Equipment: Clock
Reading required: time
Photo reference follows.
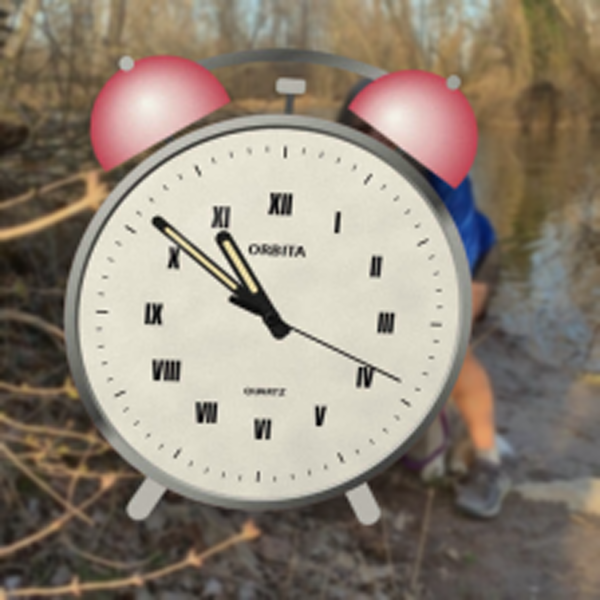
10:51:19
